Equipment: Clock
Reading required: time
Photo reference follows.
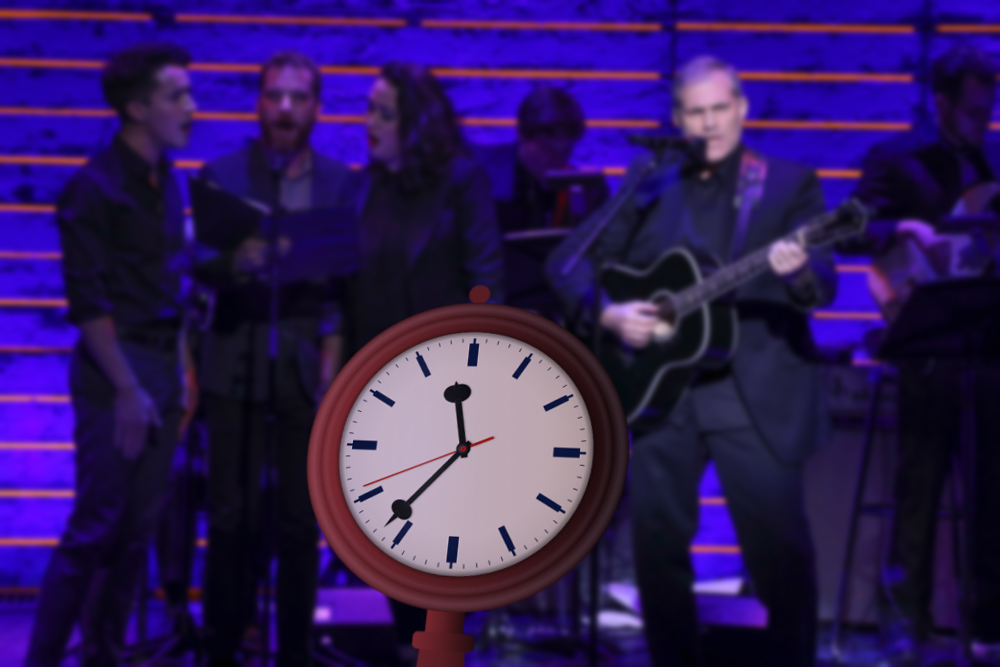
11:36:41
